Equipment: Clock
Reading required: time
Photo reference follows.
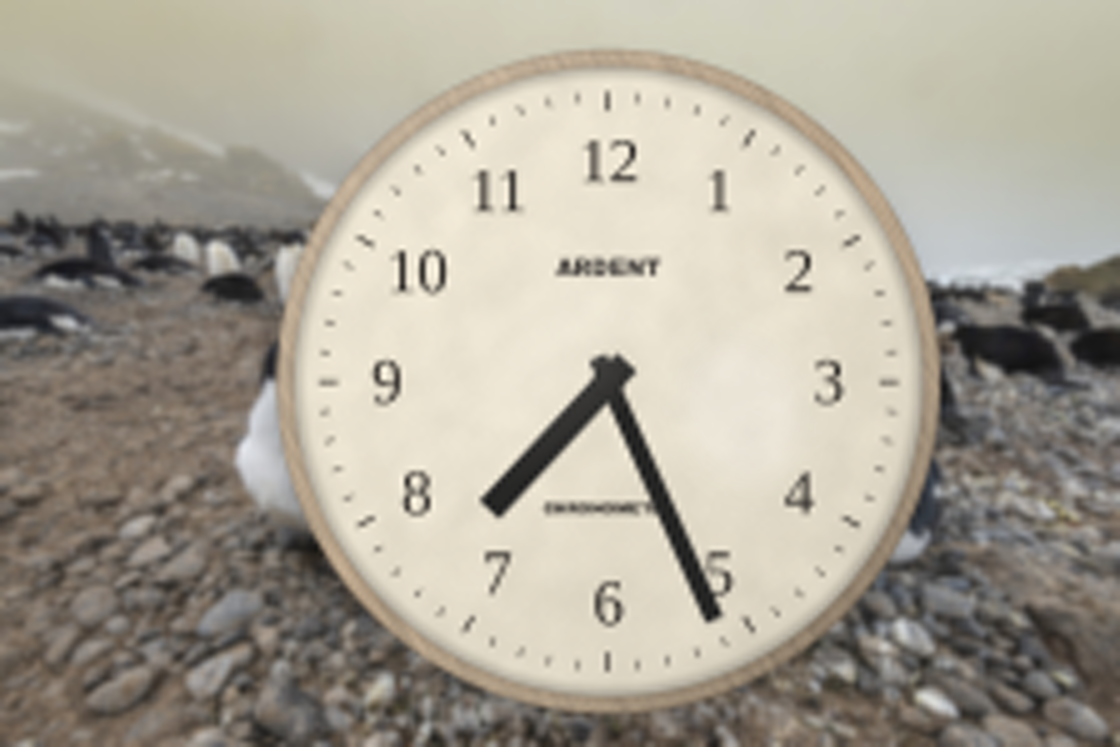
7:26
